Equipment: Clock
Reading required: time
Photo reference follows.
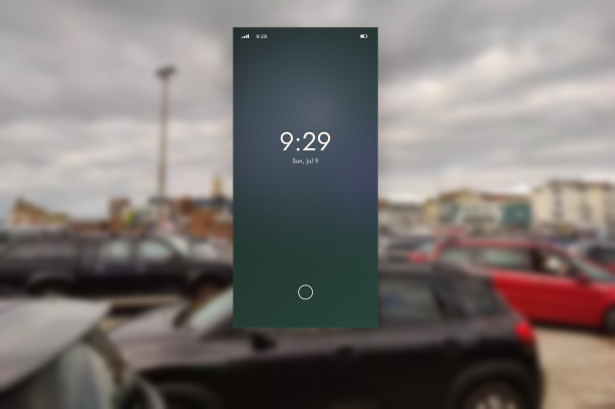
9:29
